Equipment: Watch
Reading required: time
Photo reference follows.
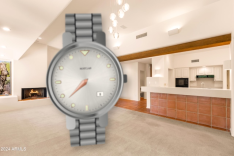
7:38
